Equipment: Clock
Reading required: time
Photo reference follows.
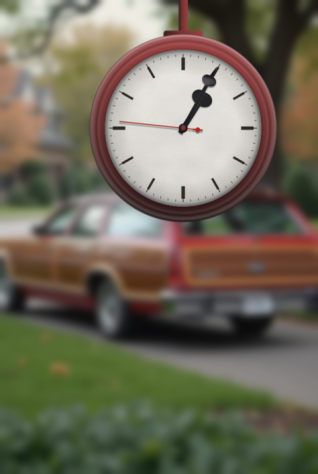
1:04:46
